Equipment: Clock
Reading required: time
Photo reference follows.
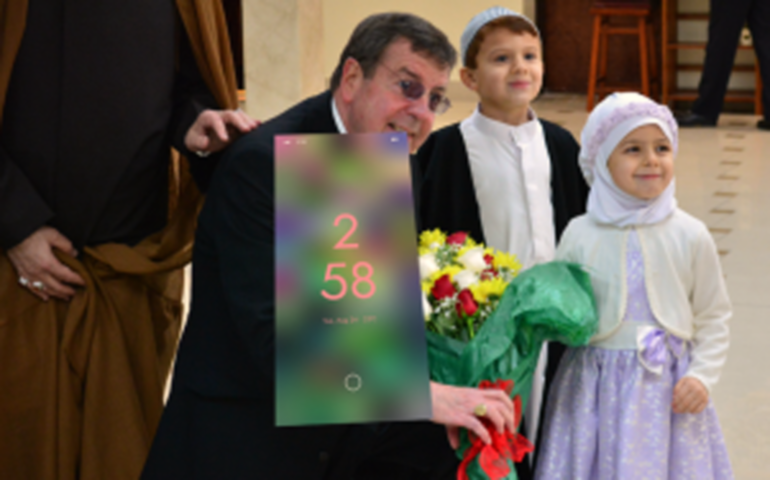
2:58
